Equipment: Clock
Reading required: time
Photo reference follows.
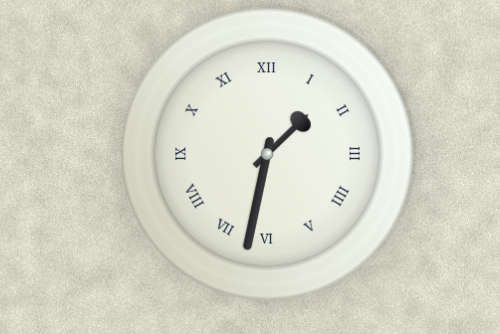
1:32
